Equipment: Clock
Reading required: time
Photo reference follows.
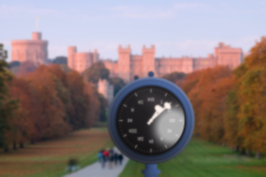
1:08
